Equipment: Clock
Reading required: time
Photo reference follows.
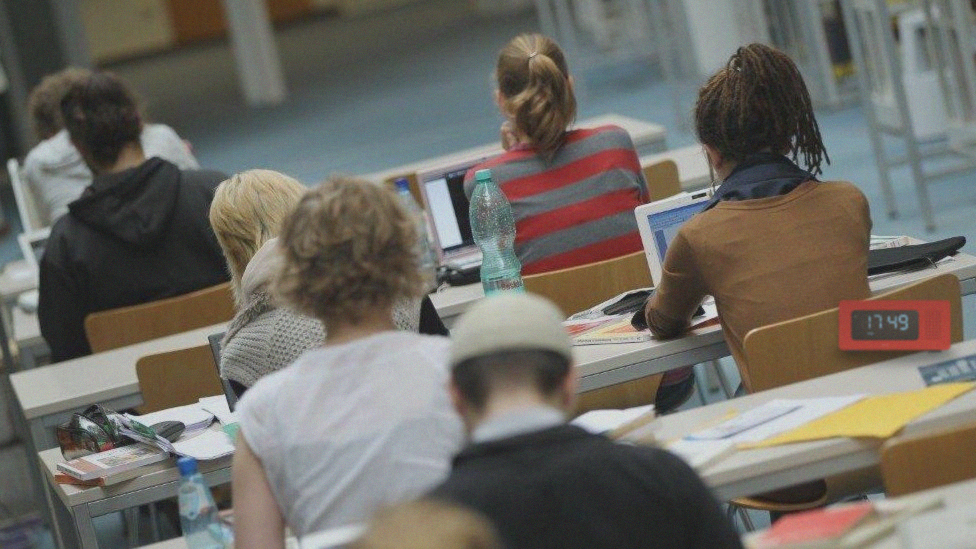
17:49
